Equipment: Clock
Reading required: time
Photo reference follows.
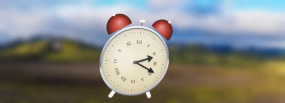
2:19
